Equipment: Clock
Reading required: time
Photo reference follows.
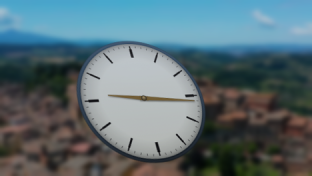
9:16
